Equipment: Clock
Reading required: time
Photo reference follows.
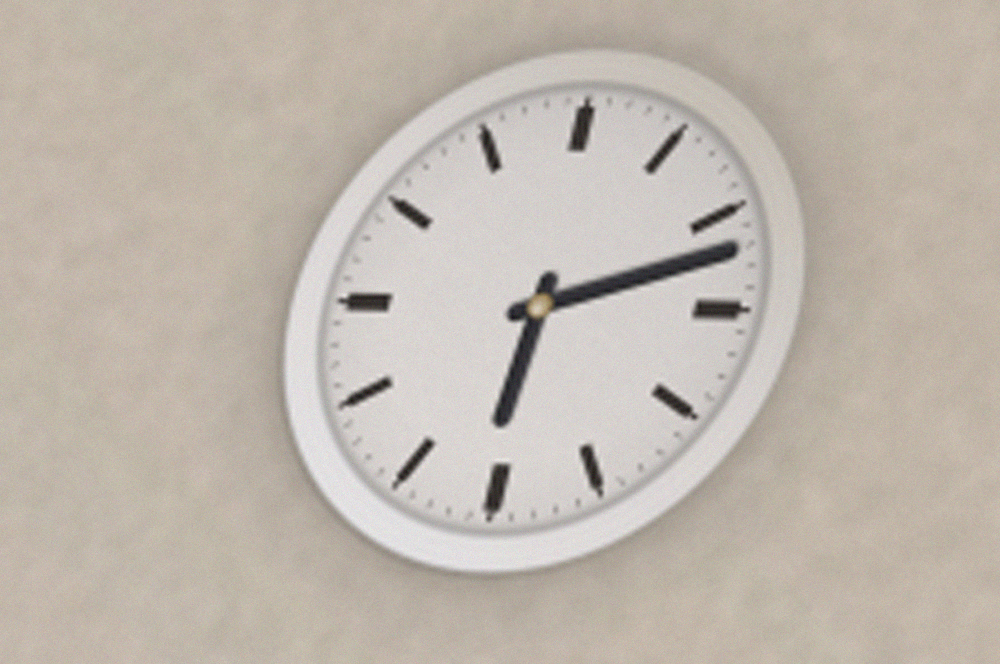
6:12
